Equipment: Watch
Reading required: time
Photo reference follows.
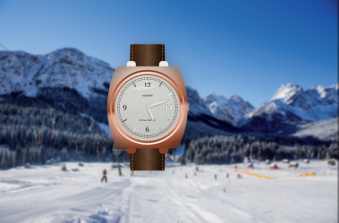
5:12
